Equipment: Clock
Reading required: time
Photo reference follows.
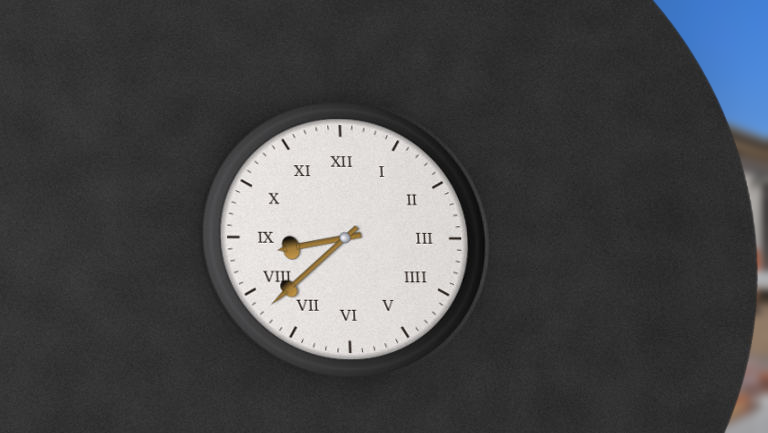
8:38
